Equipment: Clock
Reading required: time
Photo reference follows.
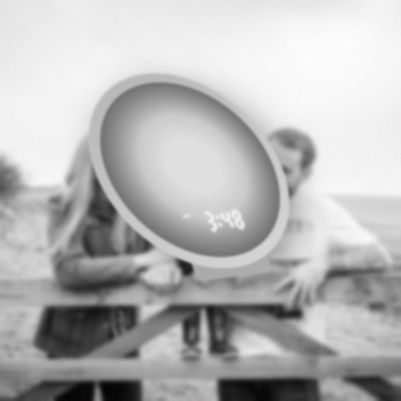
3:48
